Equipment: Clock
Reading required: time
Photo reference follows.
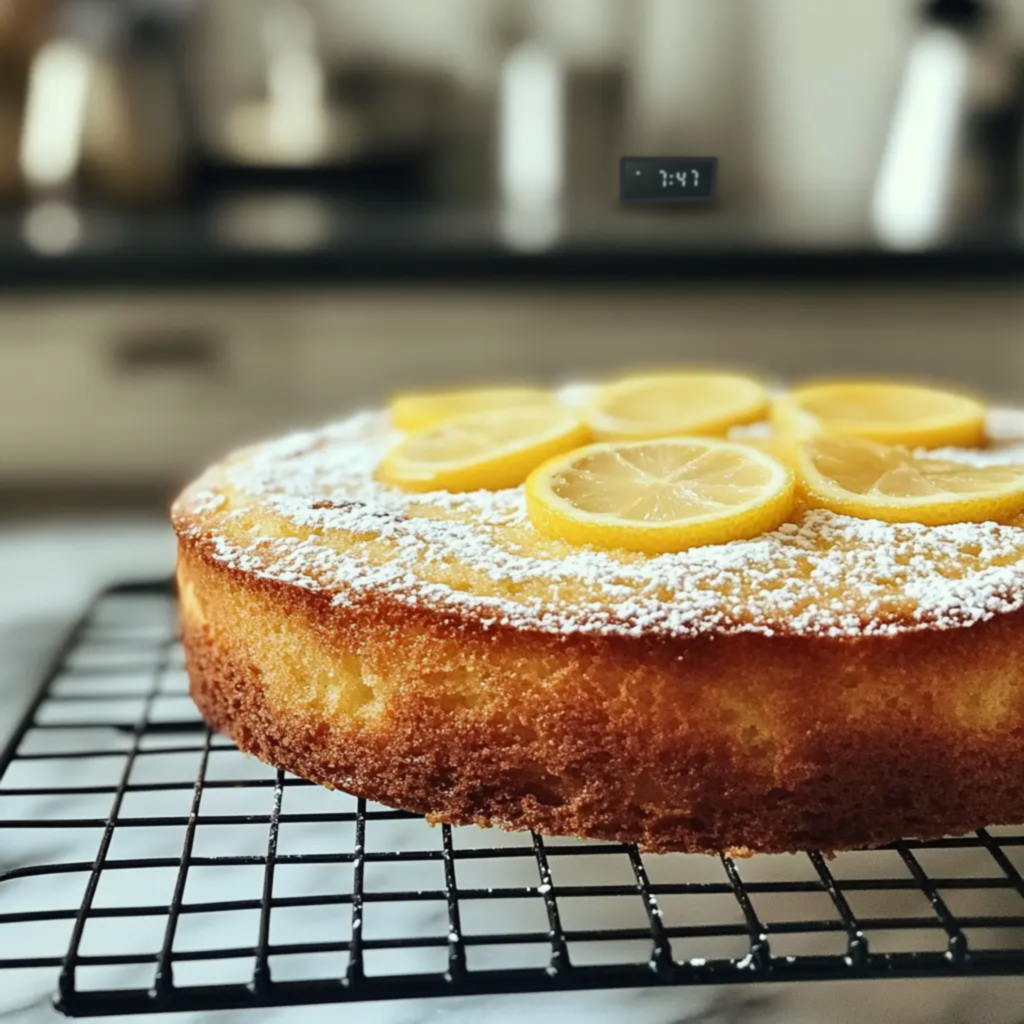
7:47
